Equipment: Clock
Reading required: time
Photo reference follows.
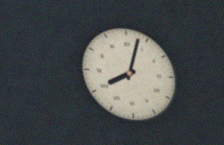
8:03
